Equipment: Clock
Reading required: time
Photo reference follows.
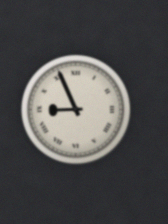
8:56
